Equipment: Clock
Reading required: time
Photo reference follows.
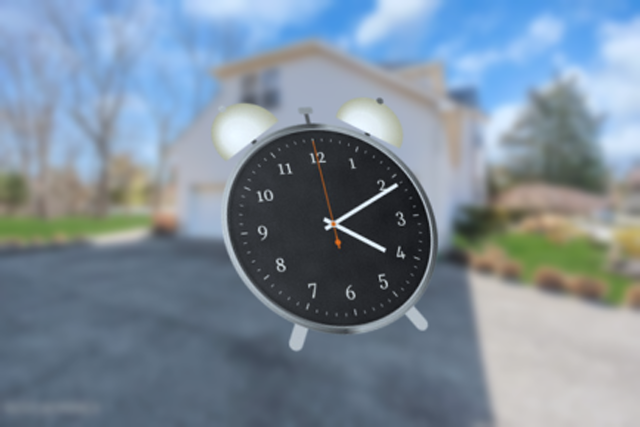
4:11:00
